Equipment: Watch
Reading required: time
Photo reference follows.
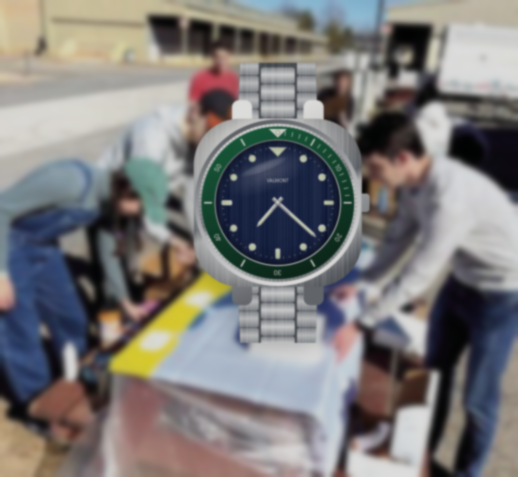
7:22
